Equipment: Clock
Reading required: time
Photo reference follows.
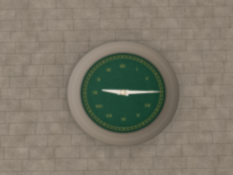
9:15
